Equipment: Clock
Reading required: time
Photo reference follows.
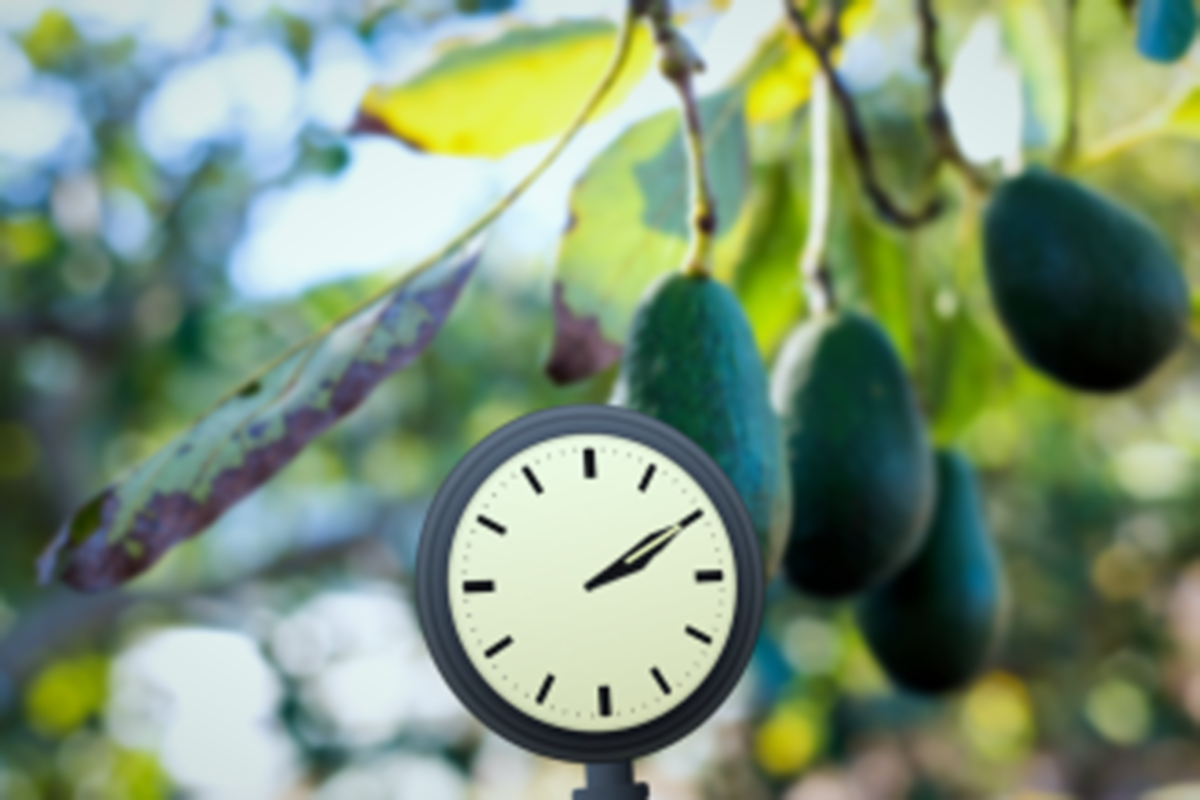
2:10
